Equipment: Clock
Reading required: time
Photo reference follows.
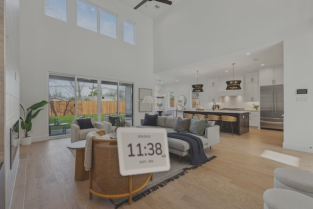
11:38
